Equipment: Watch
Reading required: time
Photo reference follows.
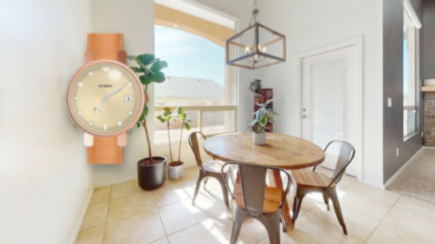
7:09
